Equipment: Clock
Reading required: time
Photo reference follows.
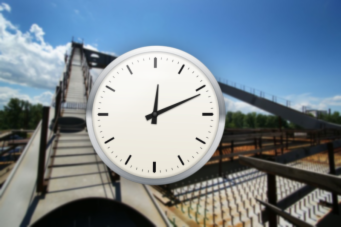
12:11
